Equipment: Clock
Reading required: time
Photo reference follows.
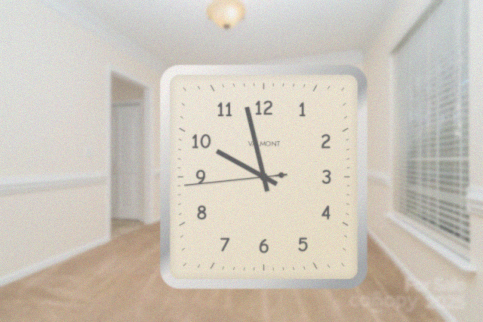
9:57:44
